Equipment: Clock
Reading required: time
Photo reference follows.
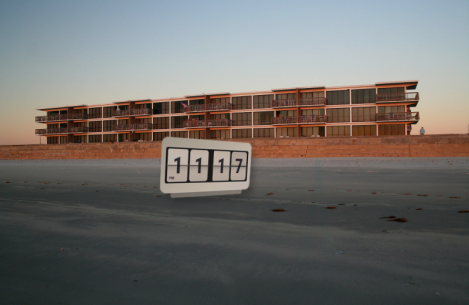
11:17
